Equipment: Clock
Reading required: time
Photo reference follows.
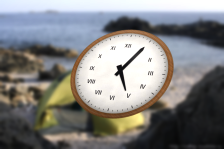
5:05
